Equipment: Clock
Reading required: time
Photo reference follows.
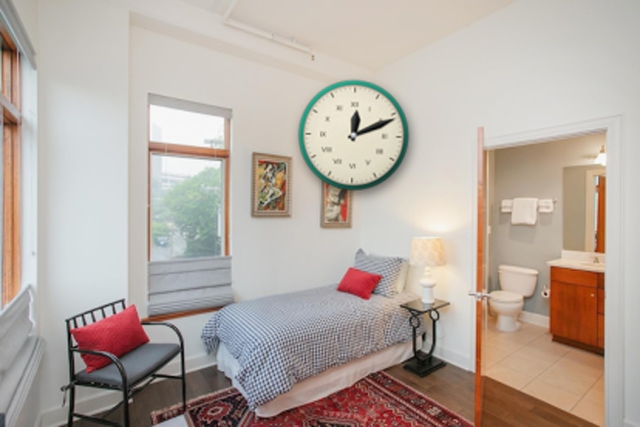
12:11
